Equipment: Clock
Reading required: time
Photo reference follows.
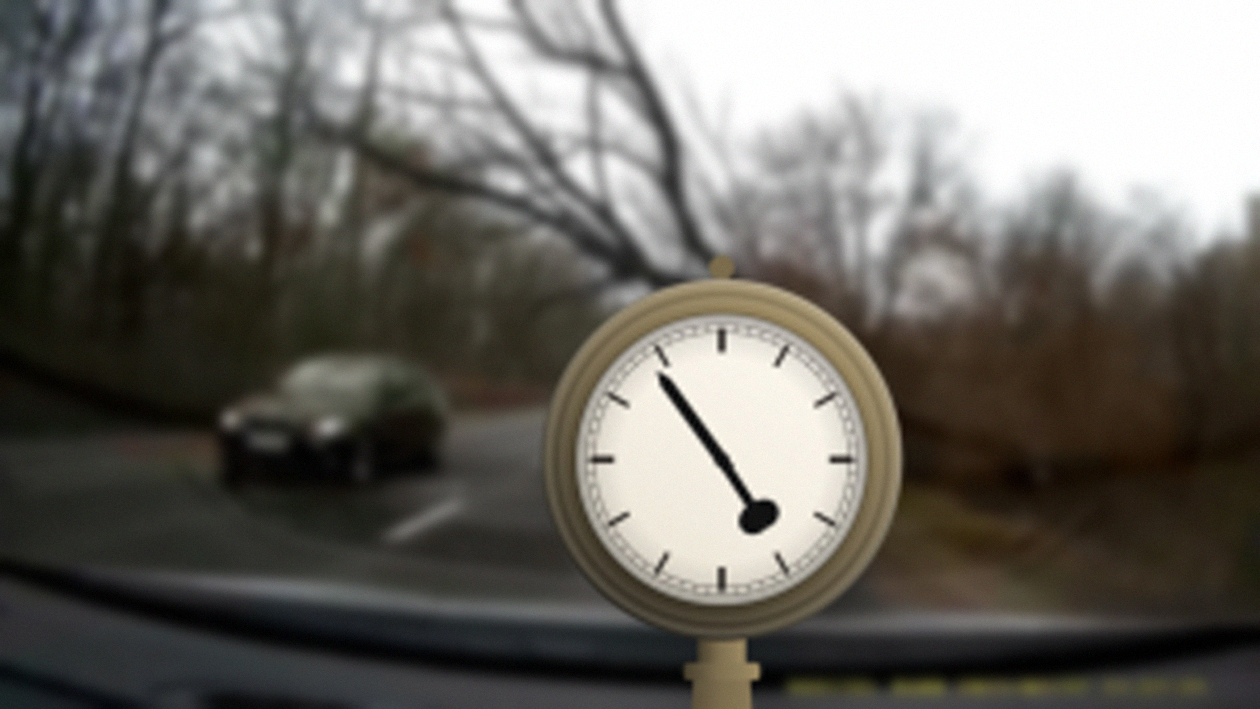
4:54
